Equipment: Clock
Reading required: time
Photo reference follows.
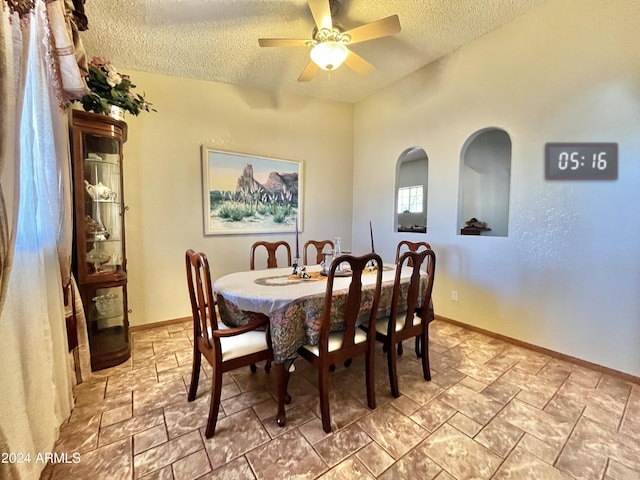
5:16
